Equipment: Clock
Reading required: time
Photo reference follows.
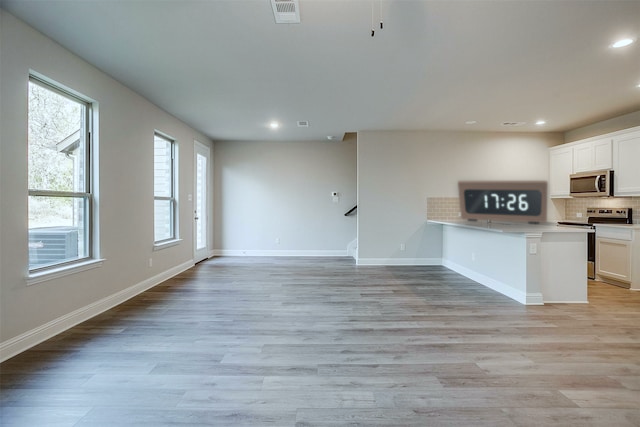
17:26
